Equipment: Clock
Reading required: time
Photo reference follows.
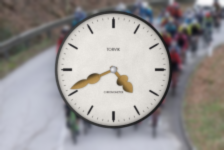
4:41
